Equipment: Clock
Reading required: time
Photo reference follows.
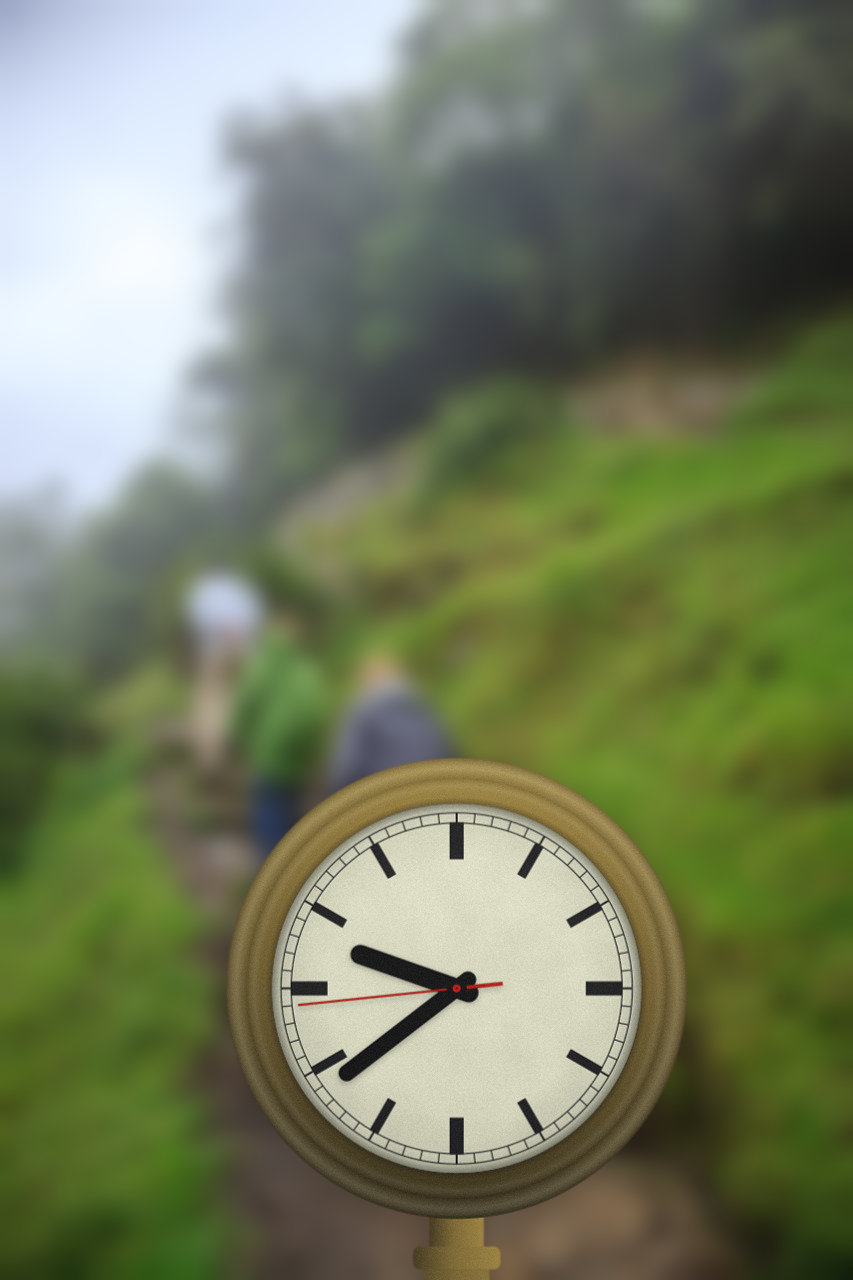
9:38:44
